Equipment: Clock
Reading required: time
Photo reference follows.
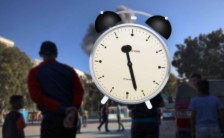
11:27
